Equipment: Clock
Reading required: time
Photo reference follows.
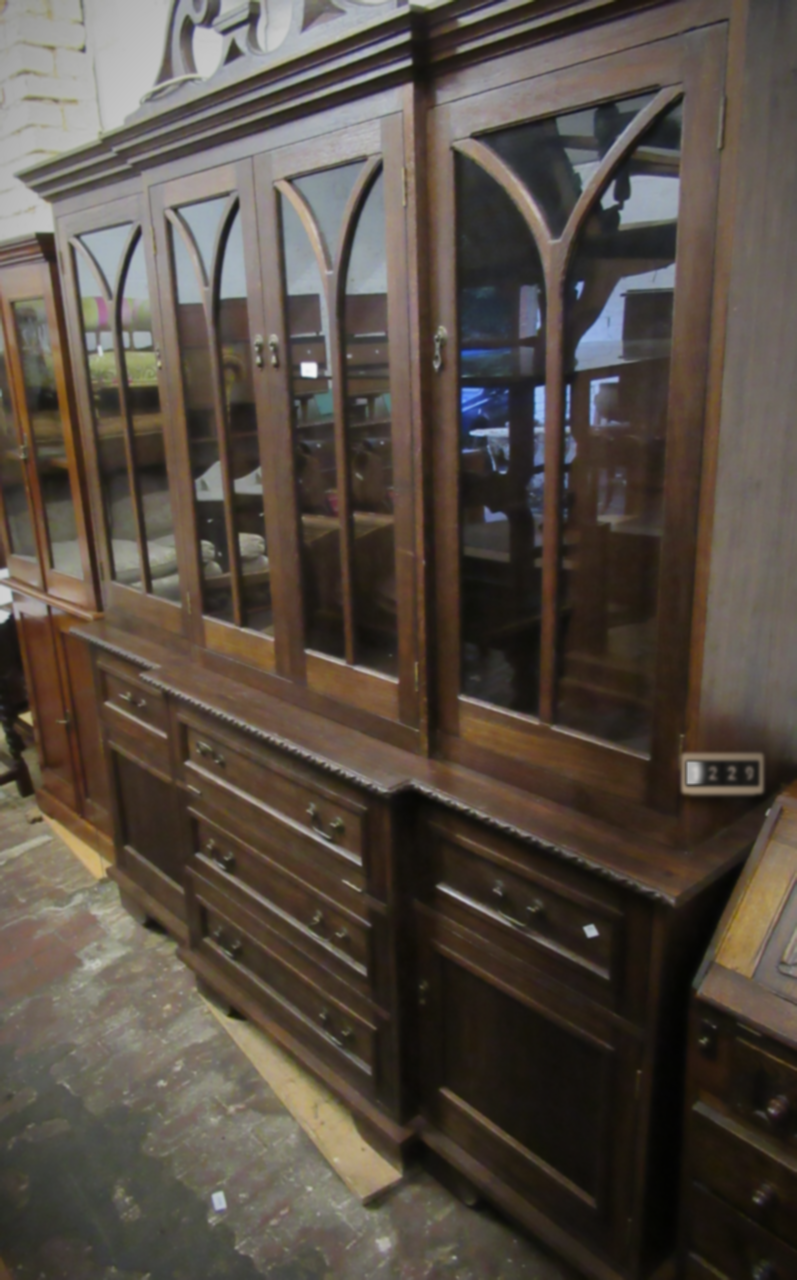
12:29
